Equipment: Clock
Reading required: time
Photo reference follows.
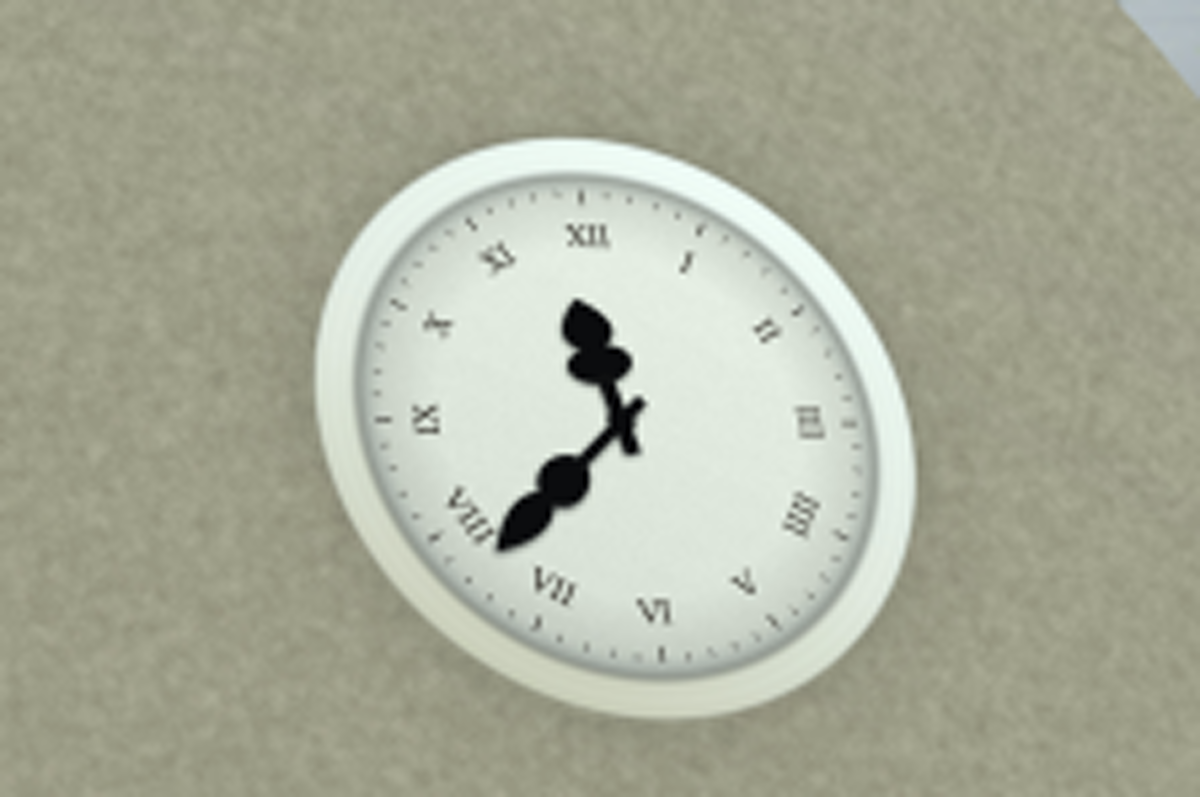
11:38
